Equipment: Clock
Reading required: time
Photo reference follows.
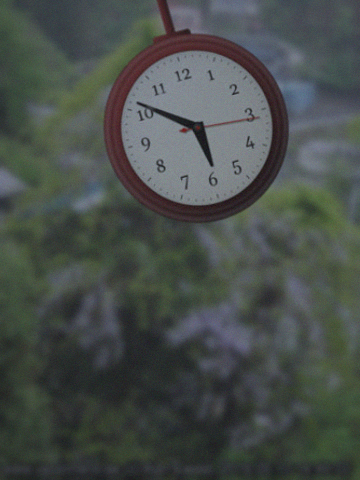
5:51:16
